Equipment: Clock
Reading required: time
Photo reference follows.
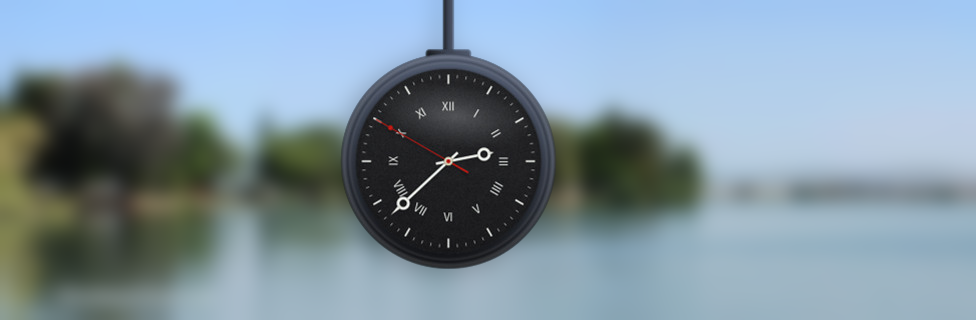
2:37:50
